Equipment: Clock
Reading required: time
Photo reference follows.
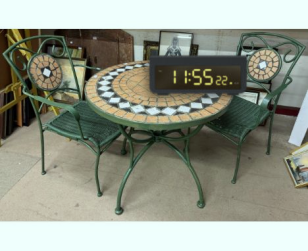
11:55:22
